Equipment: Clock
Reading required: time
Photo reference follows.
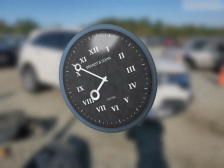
7:52
